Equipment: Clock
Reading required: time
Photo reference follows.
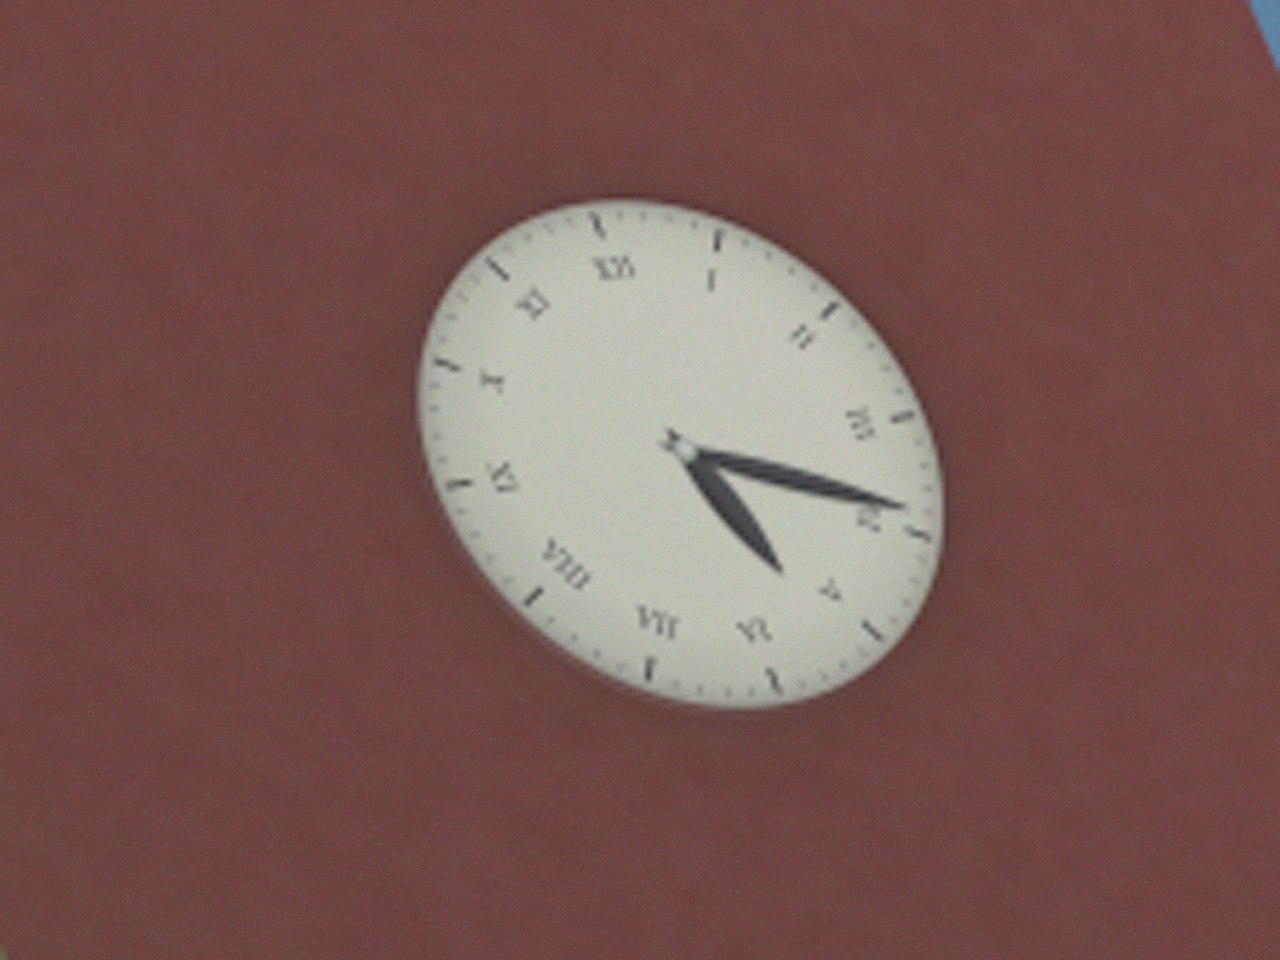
5:19
